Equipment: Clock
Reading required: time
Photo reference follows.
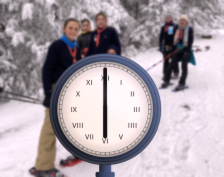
6:00
